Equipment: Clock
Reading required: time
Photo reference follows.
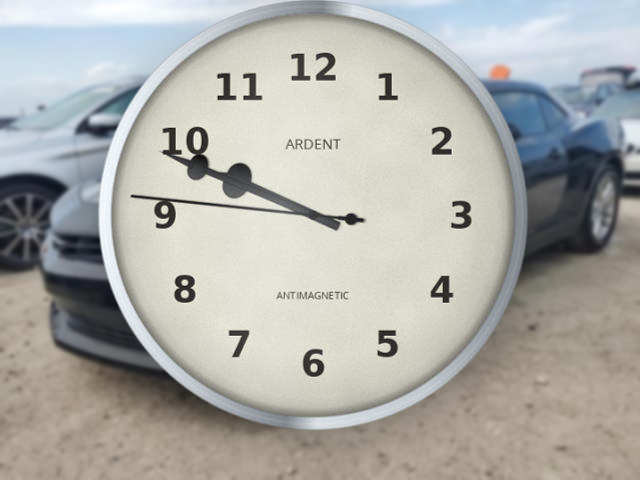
9:48:46
